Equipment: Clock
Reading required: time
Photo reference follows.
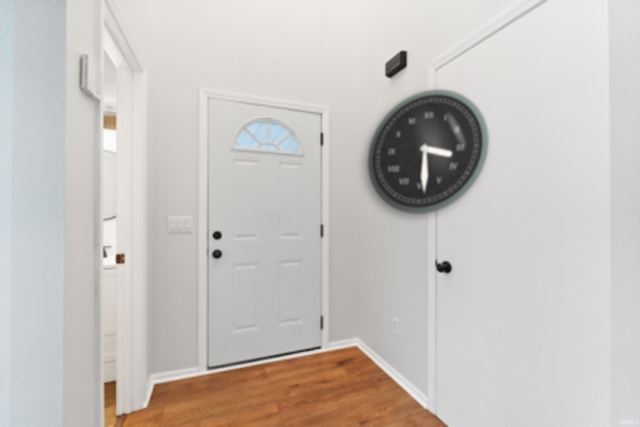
3:29
